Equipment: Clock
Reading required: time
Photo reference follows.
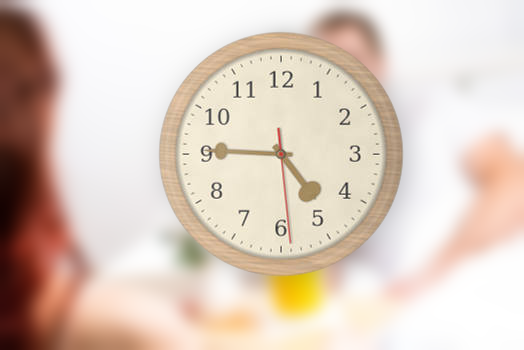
4:45:29
